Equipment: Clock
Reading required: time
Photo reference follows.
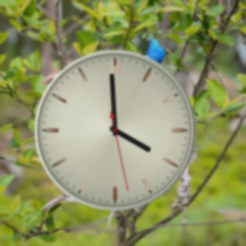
3:59:28
